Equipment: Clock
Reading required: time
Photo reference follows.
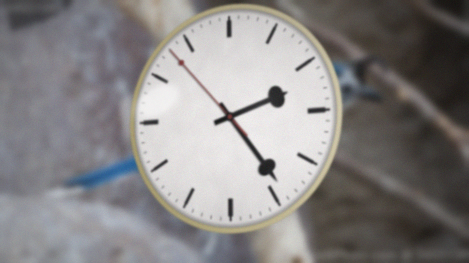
2:23:53
